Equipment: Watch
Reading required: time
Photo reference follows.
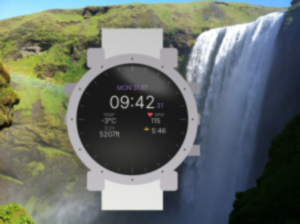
9:42
